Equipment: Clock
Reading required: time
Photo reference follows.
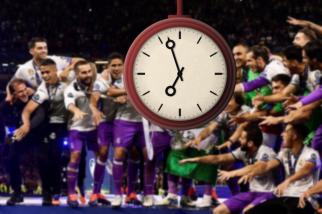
6:57
